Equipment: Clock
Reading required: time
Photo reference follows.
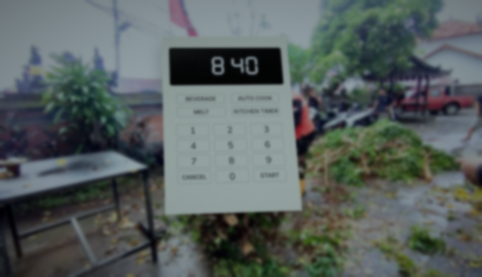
8:40
